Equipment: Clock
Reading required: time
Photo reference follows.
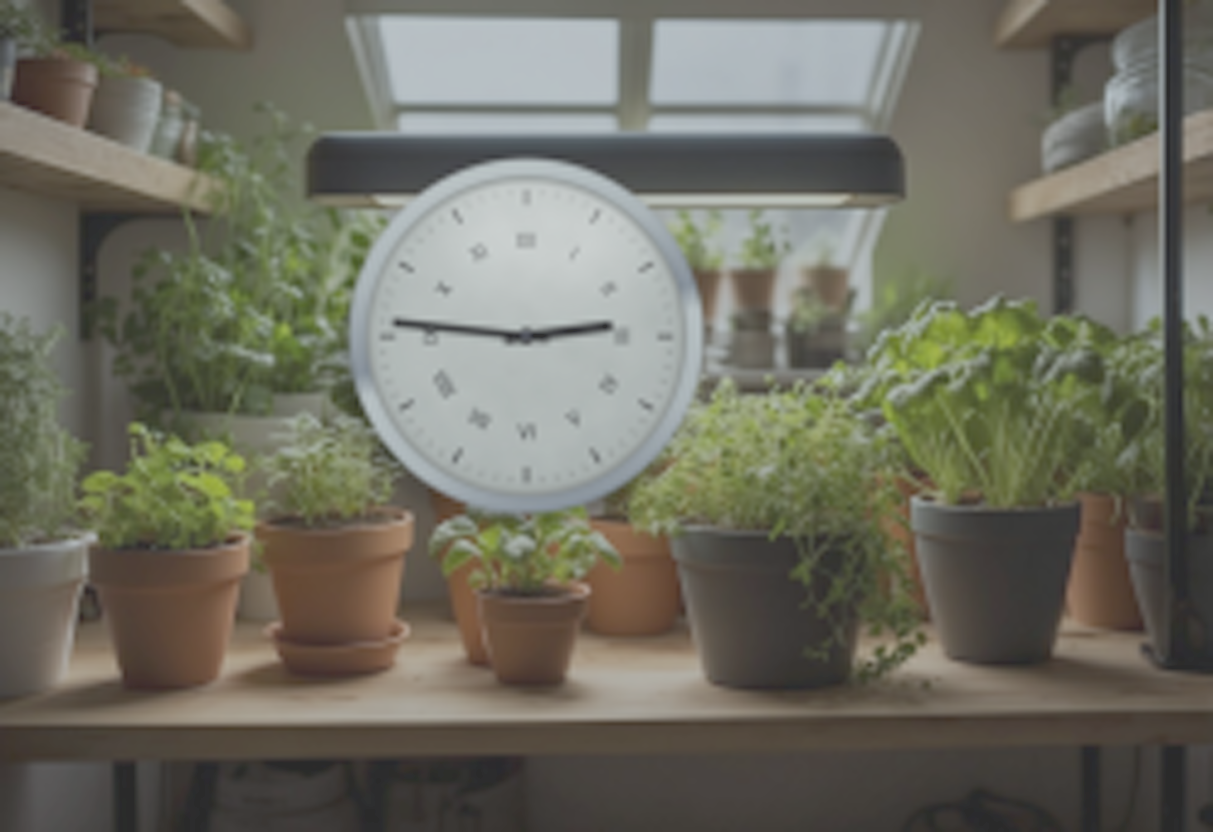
2:46
